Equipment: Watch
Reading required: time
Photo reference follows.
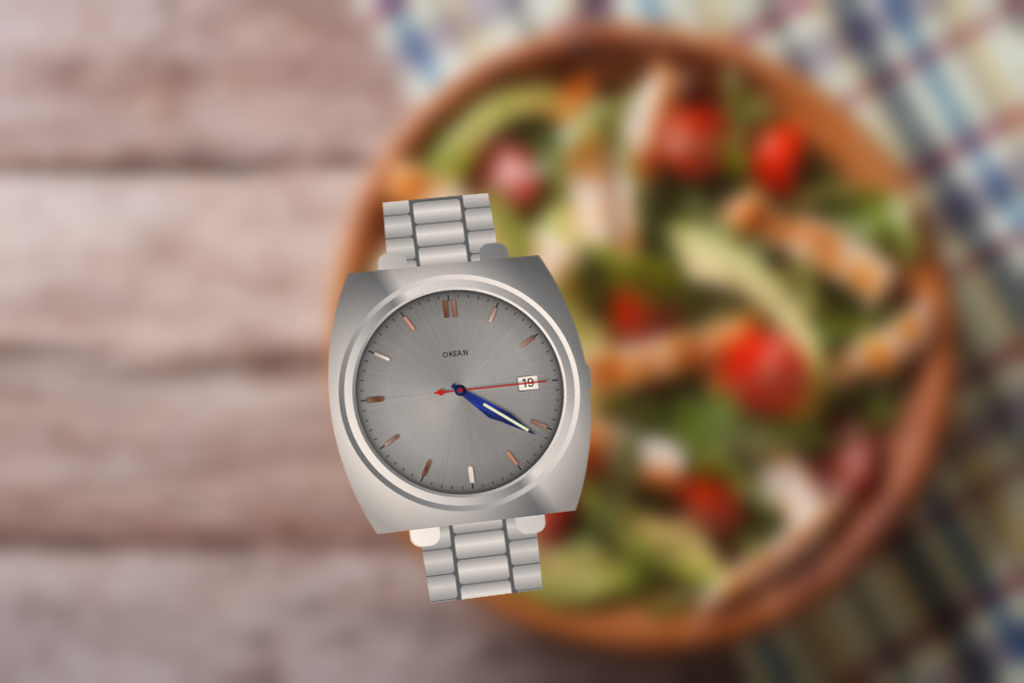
4:21:15
